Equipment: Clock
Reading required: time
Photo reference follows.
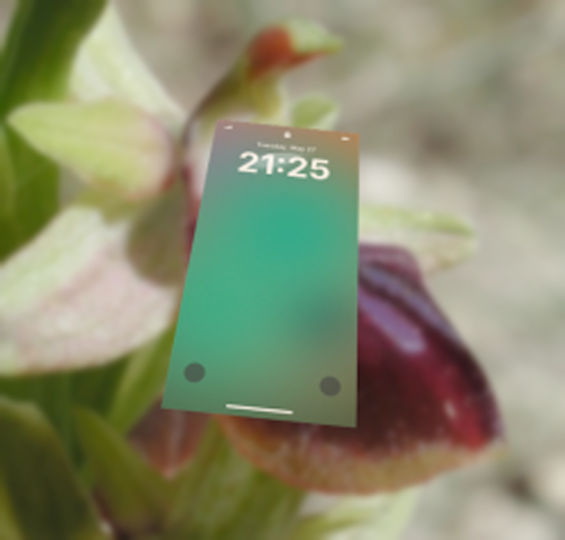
21:25
